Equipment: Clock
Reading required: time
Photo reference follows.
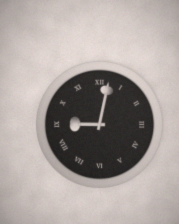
9:02
